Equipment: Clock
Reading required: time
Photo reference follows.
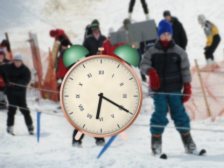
6:20
